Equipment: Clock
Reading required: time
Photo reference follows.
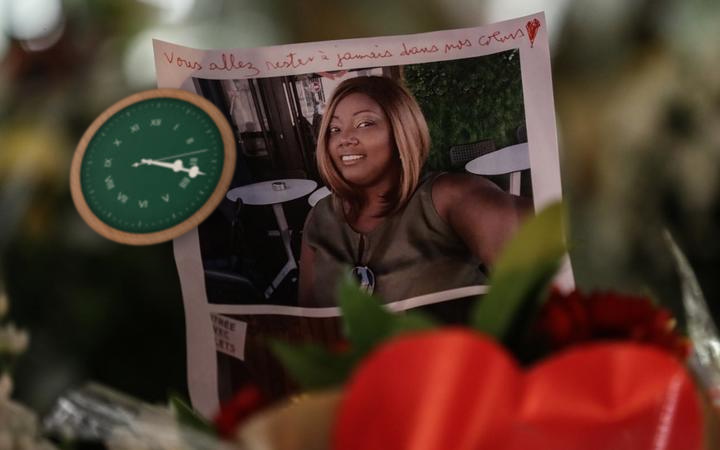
3:17:13
